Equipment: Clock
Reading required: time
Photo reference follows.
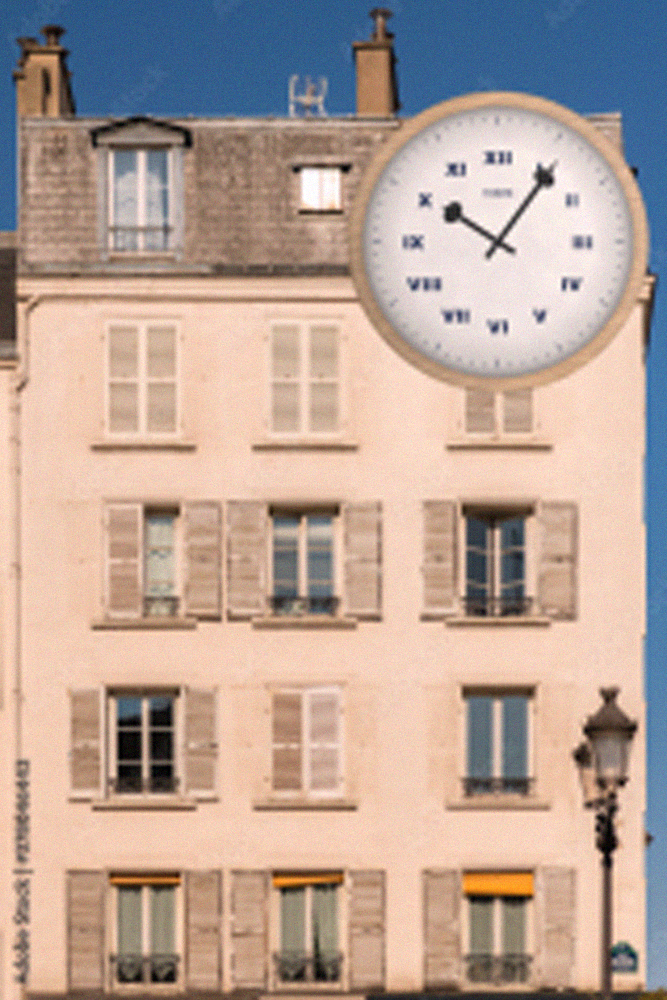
10:06
